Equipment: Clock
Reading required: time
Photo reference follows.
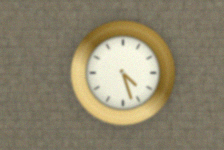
4:27
